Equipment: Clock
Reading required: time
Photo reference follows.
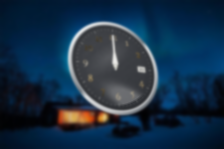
12:00
